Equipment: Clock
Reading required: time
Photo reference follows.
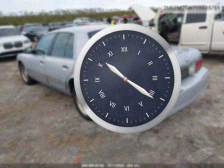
10:21
